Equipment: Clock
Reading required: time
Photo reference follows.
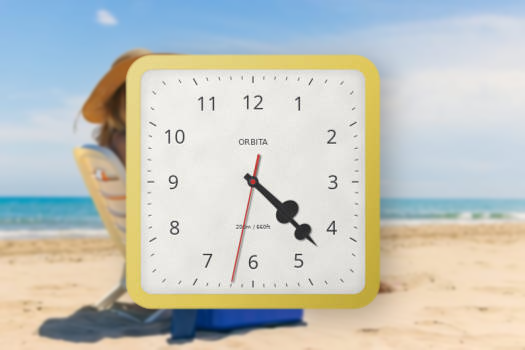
4:22:32
